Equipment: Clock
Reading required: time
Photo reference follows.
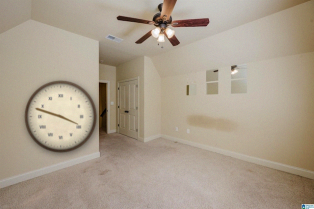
3:48
